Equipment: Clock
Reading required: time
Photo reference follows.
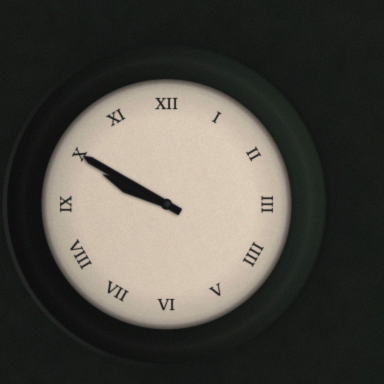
9:50
